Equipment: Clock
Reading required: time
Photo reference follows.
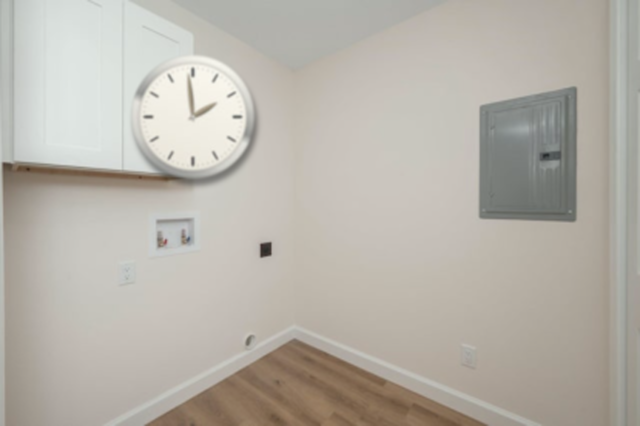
1:59
